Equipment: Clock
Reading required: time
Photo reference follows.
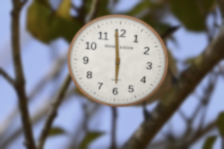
5:59
